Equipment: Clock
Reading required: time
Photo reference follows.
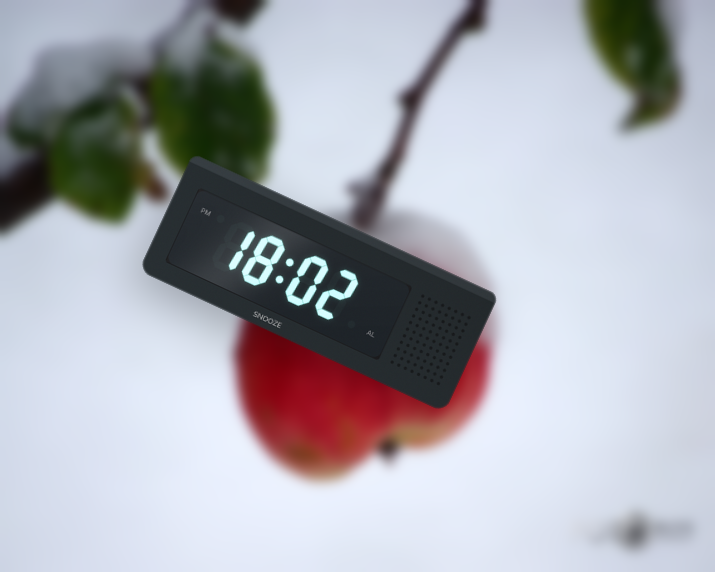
18:02
